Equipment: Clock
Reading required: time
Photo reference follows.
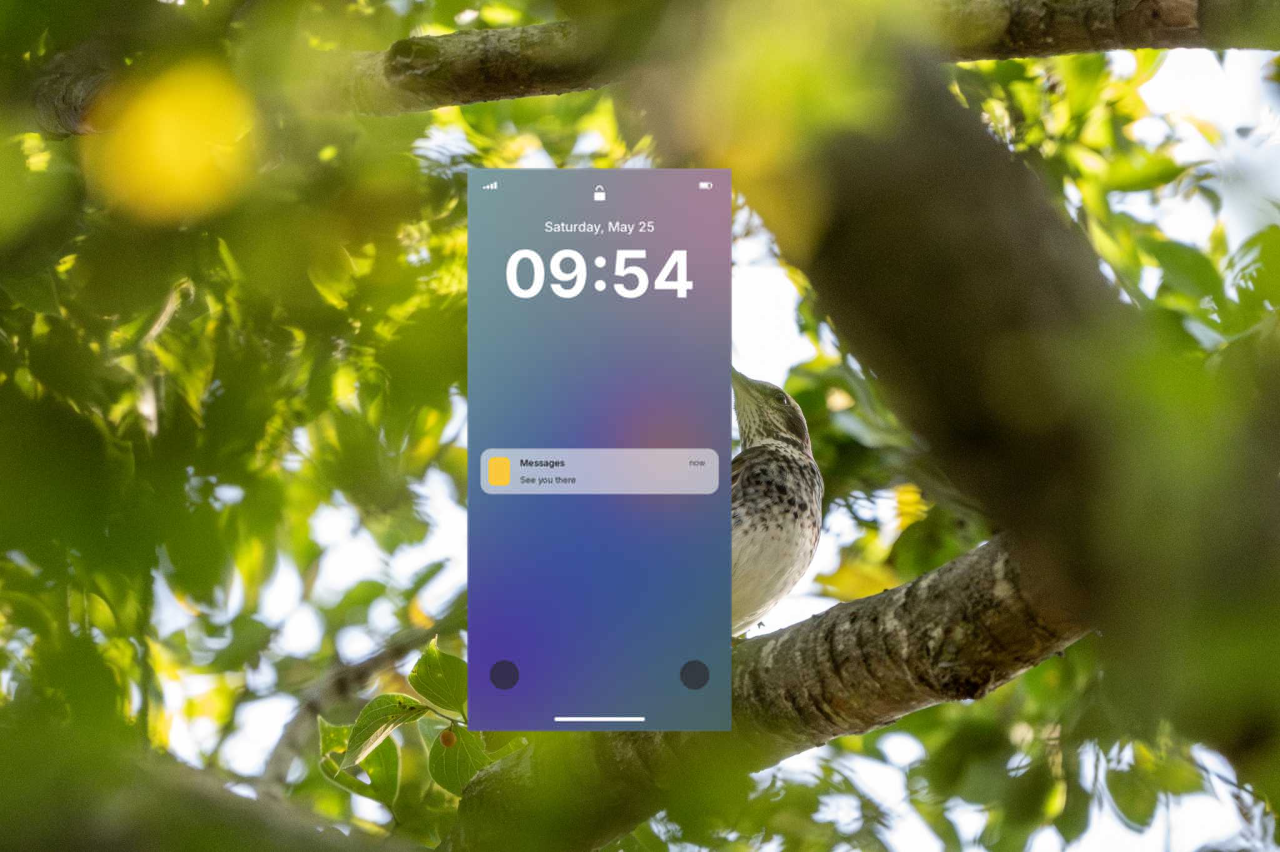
9:54
